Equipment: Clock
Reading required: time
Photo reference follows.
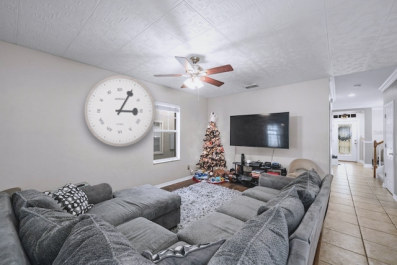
3:05
